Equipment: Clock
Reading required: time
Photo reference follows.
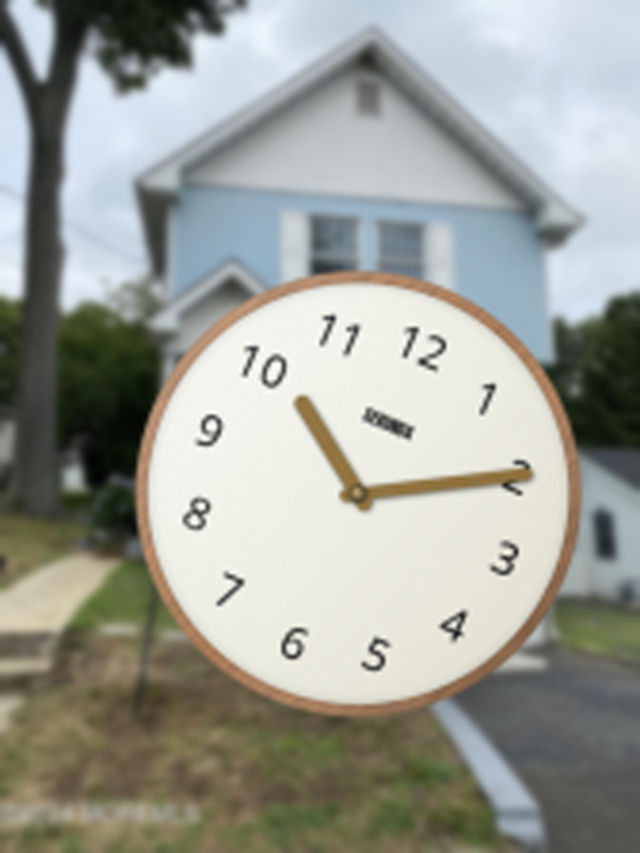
10:10
